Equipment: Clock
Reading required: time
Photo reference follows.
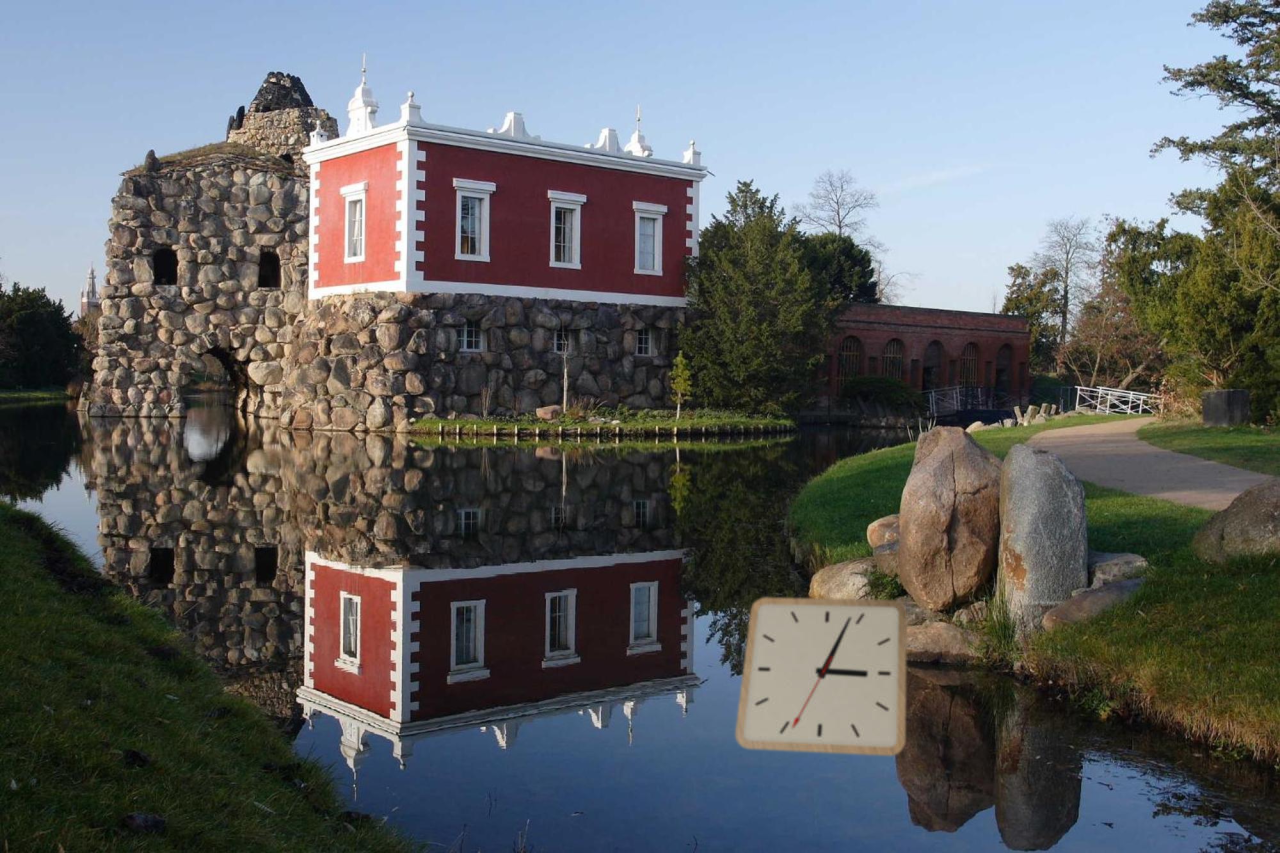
3:03:34
